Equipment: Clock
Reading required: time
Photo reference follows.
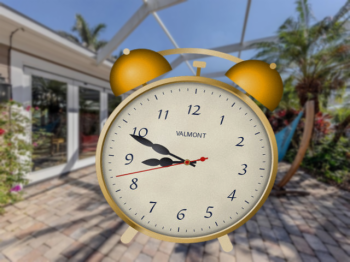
8:48:42
